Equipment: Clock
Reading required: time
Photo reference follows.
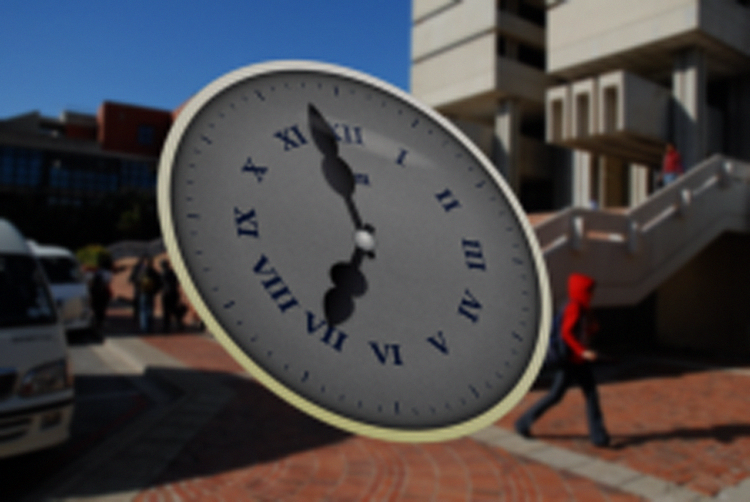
6:58
